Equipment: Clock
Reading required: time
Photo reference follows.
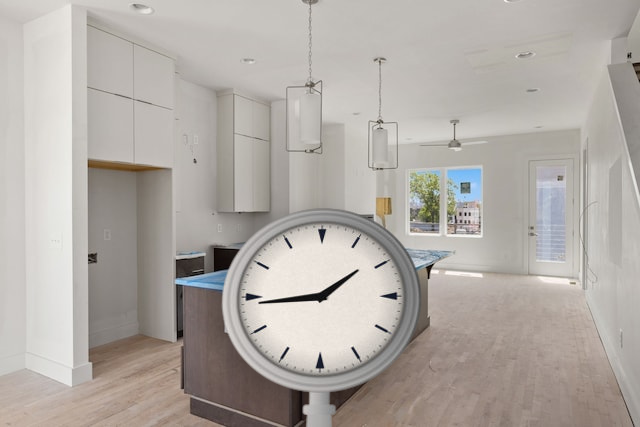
1:44
